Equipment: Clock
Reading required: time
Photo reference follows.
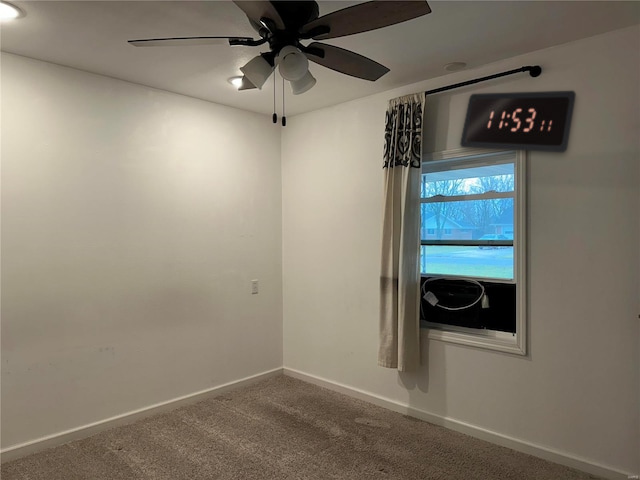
11:53:11
